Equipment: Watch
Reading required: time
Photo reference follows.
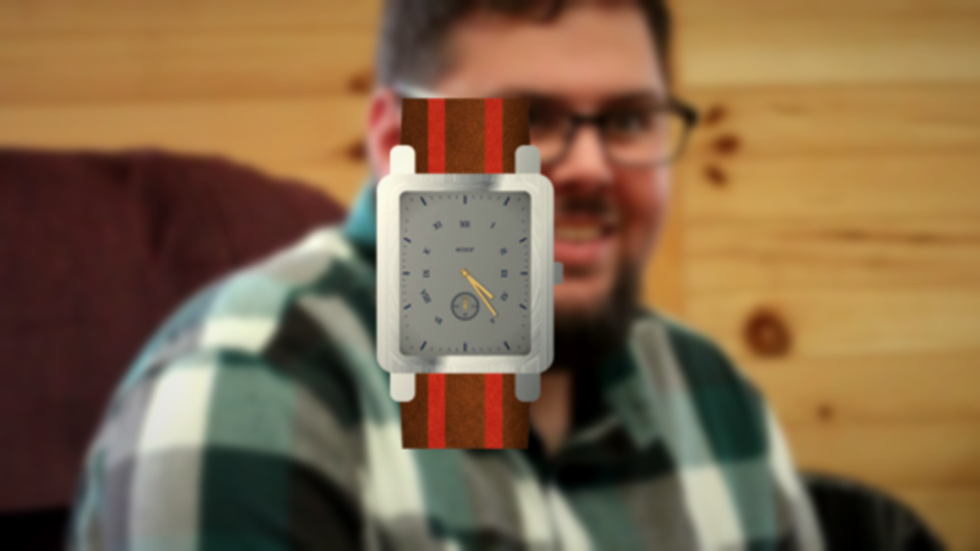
4:24
